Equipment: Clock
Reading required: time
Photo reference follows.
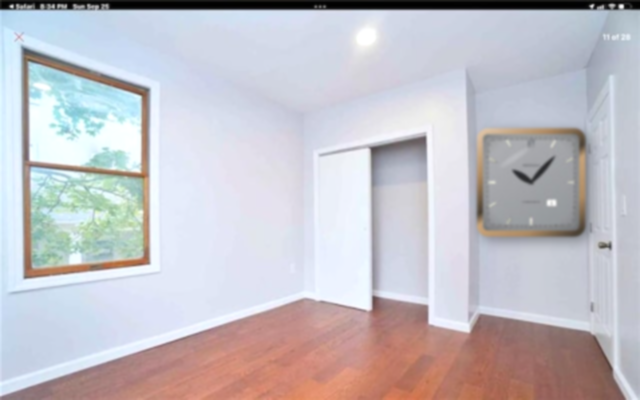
10:07
